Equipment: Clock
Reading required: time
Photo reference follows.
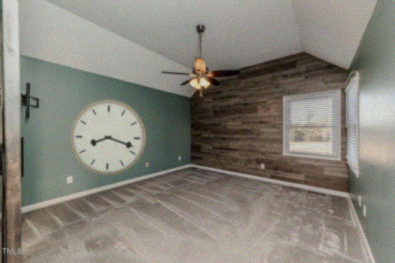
8:18
